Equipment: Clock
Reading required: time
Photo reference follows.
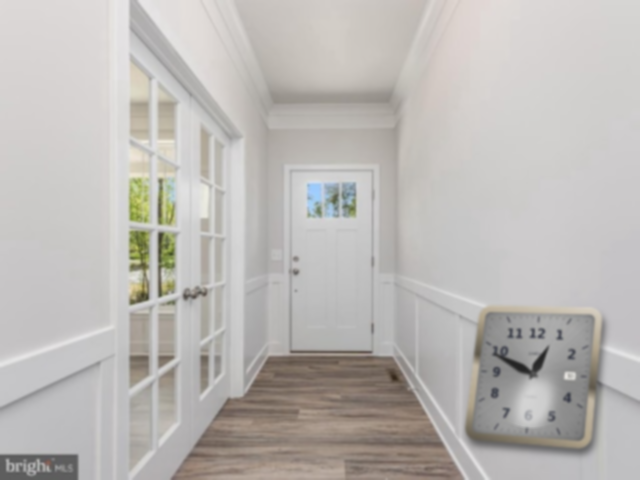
12:49
